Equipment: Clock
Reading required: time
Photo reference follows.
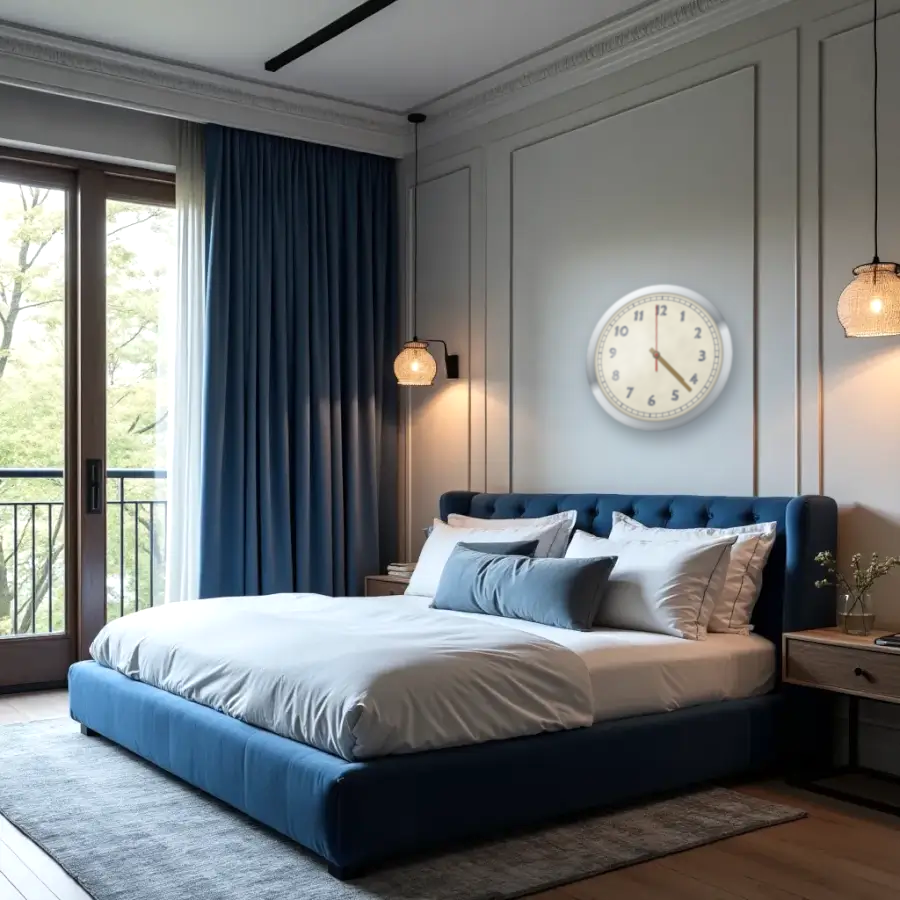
4:21:59
